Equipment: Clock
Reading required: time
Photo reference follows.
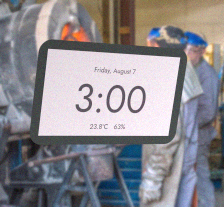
3:00
